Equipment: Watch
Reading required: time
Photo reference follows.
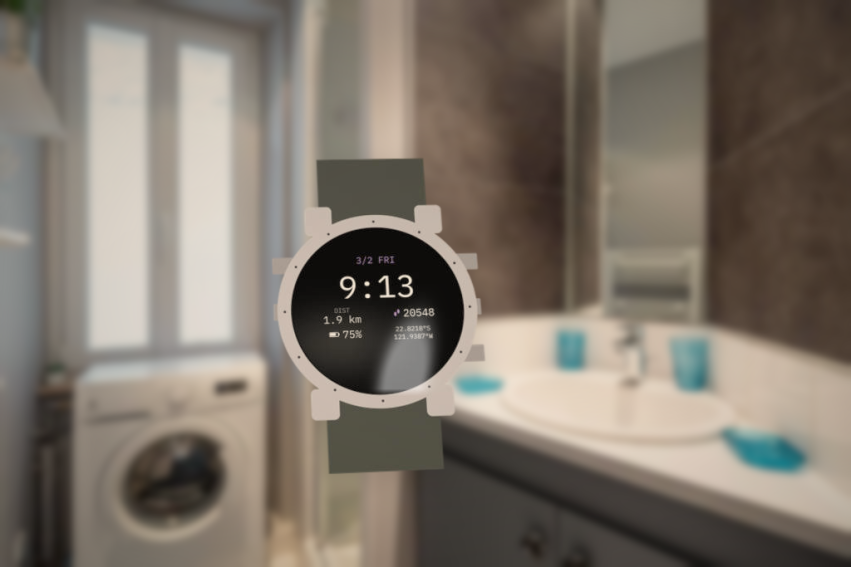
9:13
